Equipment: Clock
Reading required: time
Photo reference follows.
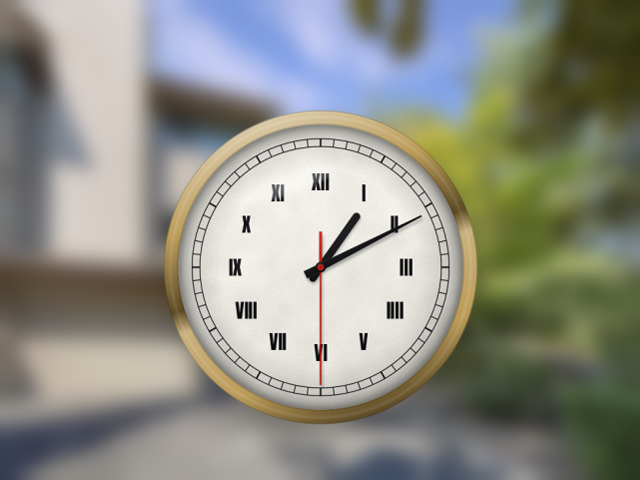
1:10:30
